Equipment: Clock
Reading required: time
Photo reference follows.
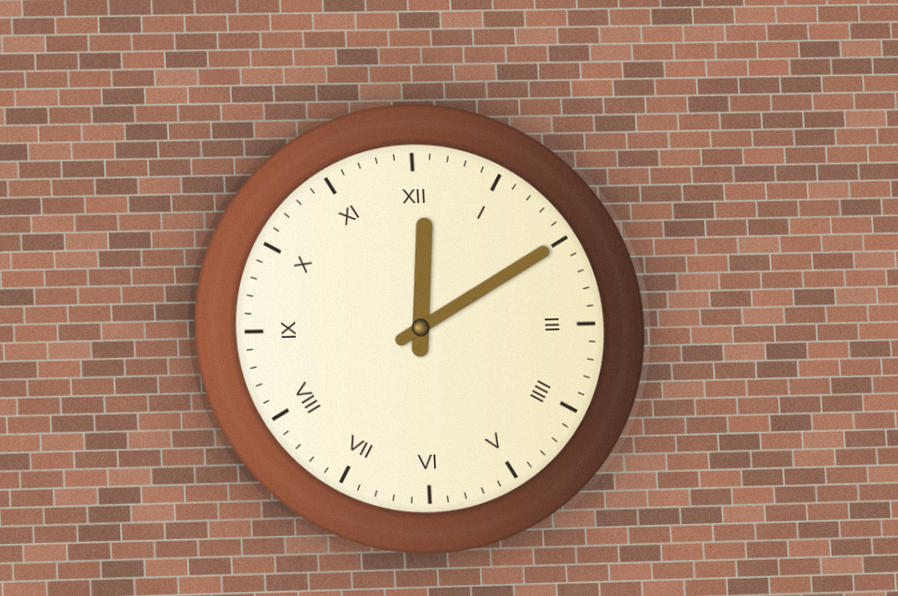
12:10
